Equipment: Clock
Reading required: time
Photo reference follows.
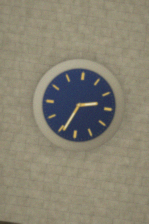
2:34
